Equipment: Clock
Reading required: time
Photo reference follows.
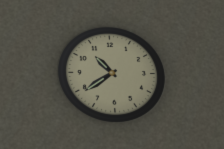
10:39
